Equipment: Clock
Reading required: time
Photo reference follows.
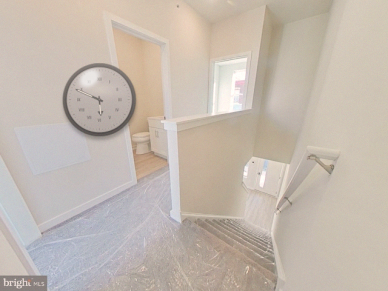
5:49
